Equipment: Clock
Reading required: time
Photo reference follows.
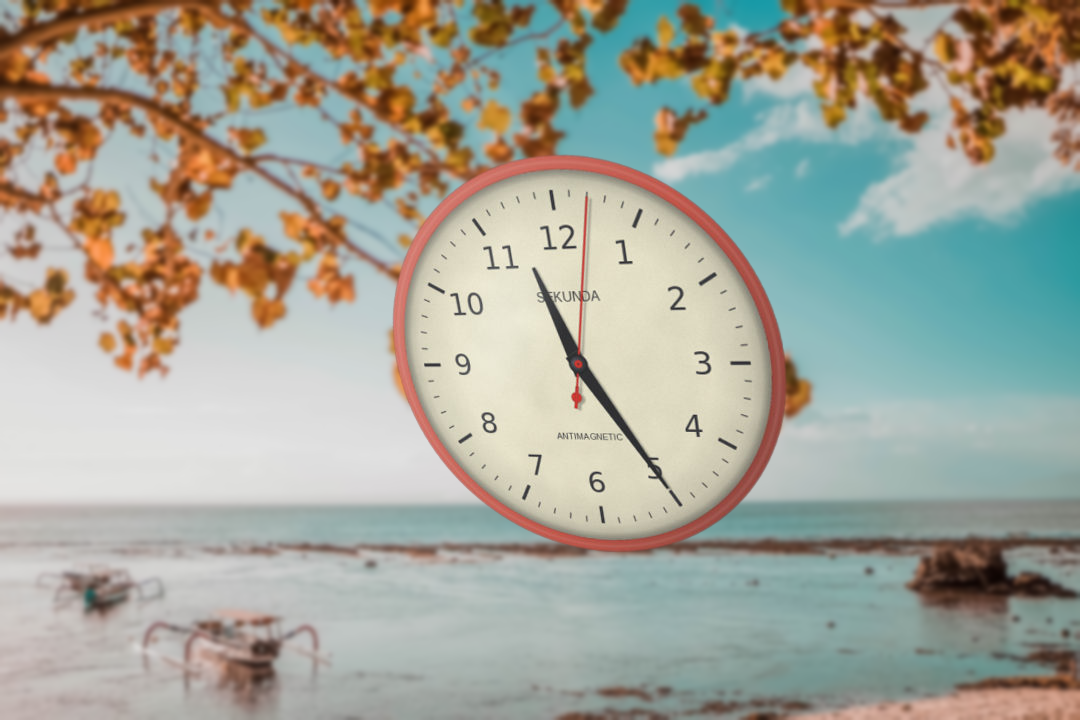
11:25:02
